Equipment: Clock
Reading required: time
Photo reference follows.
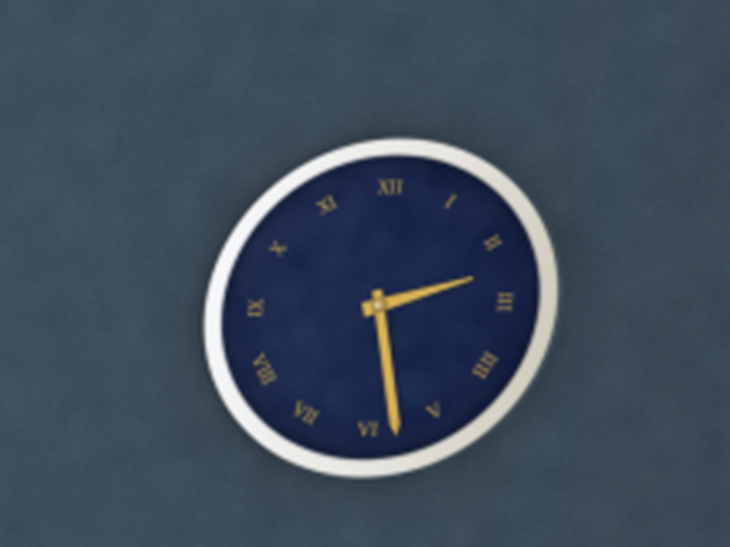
2:28
